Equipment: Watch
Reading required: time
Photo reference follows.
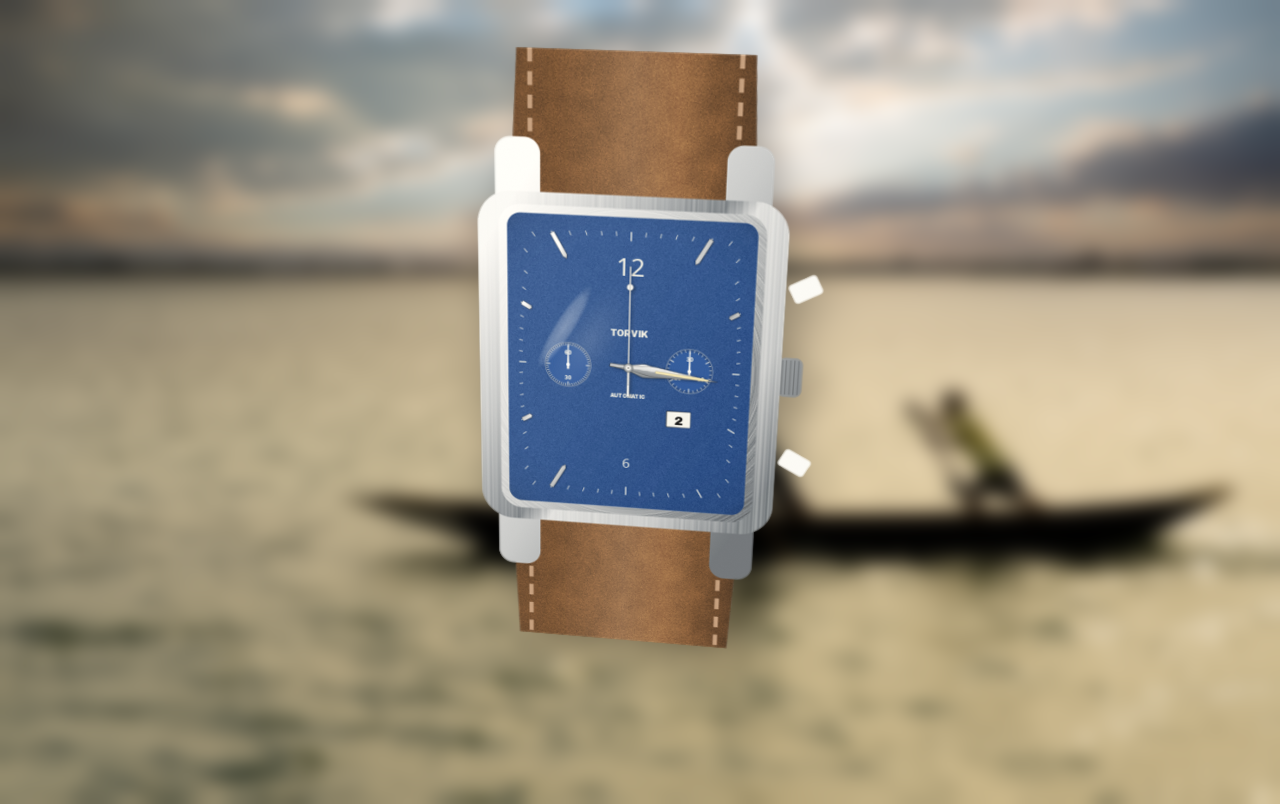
3:16
